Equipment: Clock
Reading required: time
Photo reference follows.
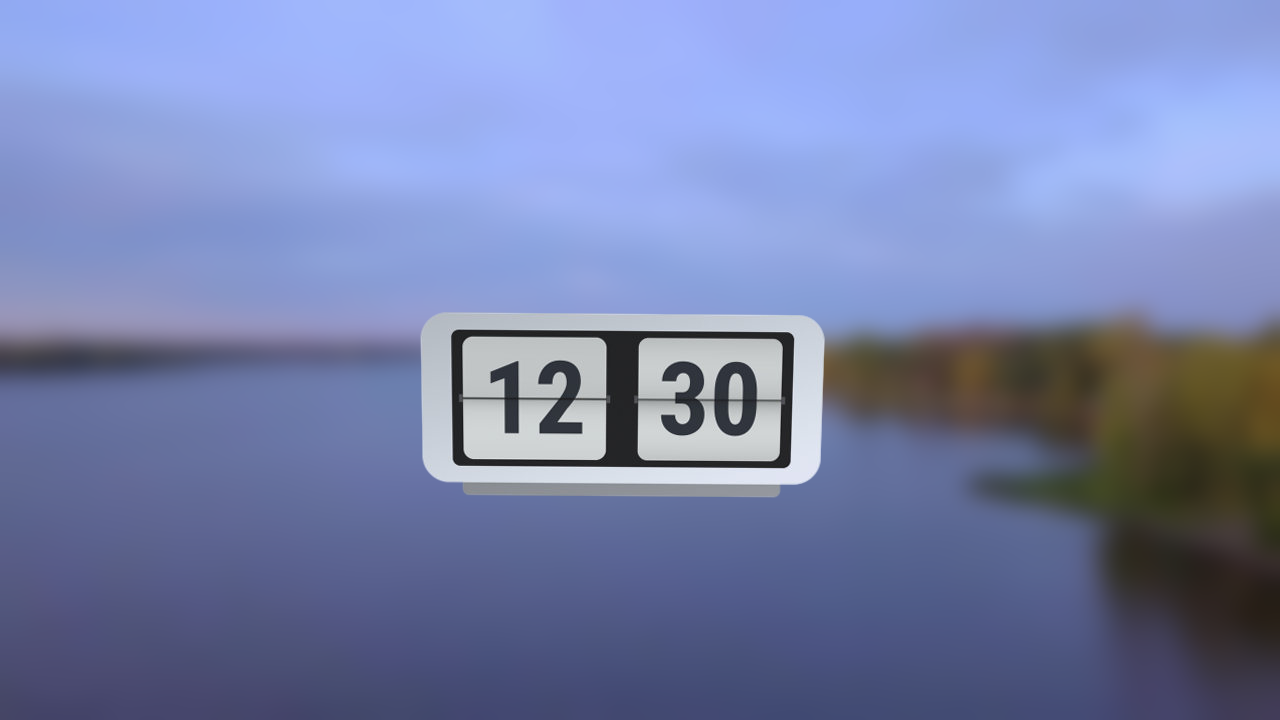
12:30
